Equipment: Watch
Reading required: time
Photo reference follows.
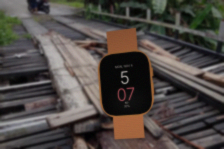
5:07
